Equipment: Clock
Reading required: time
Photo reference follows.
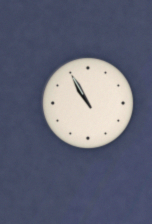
10:55
